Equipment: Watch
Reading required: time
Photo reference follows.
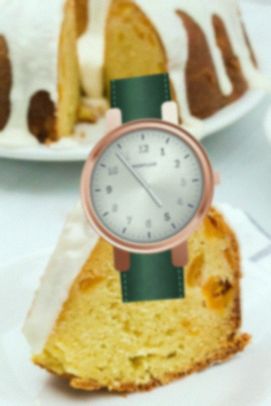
4:54
